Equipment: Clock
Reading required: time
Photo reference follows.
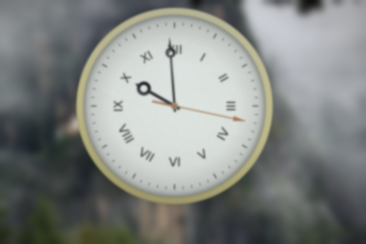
9:59:17
